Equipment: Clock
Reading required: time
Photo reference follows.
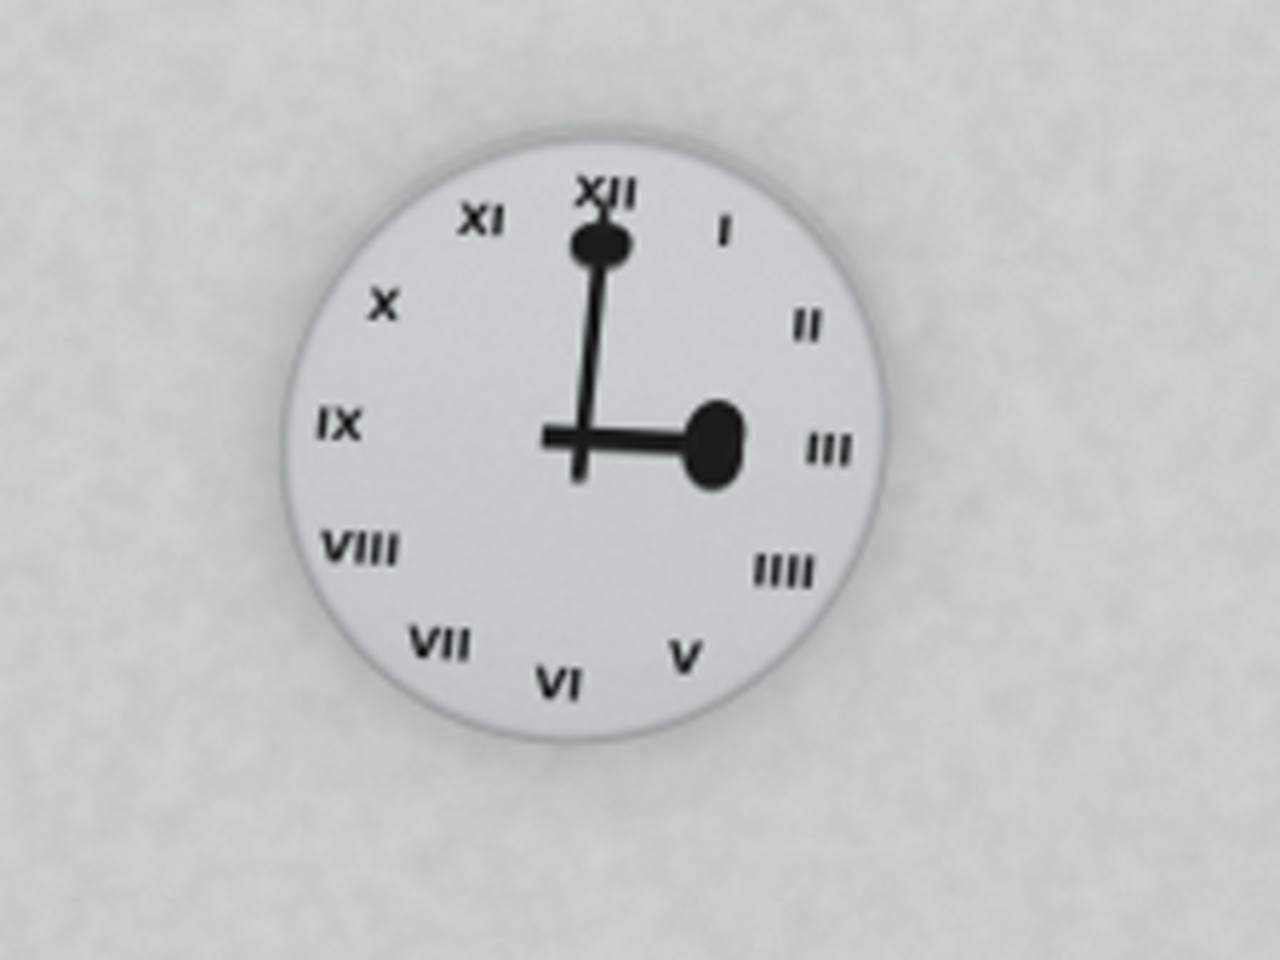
3:00
